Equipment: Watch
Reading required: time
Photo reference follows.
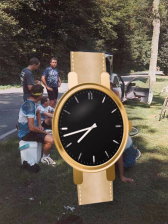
7:43
